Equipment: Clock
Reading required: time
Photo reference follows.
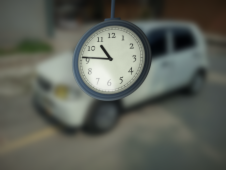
10:46
